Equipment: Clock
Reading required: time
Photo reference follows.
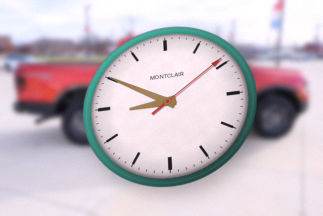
8:50:09
